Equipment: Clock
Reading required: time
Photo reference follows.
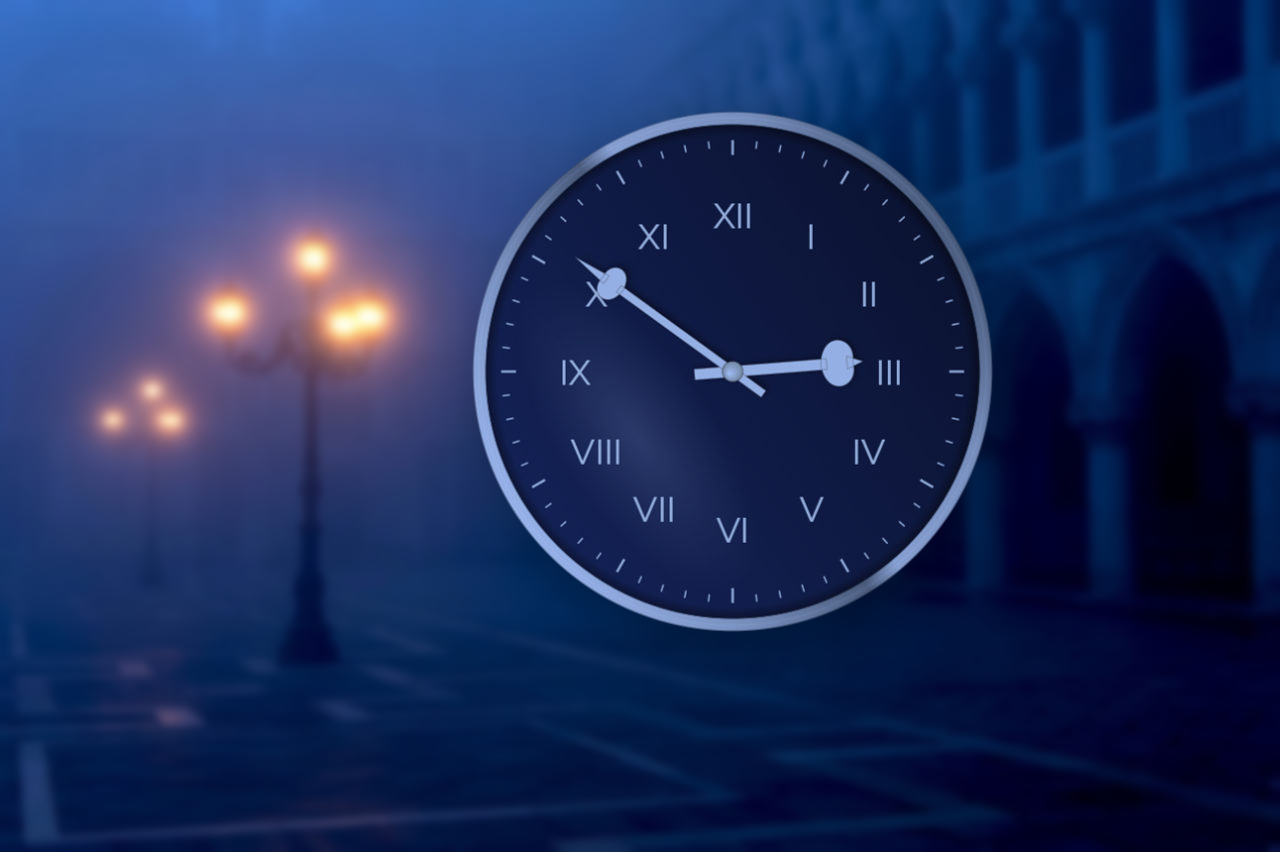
2:51
